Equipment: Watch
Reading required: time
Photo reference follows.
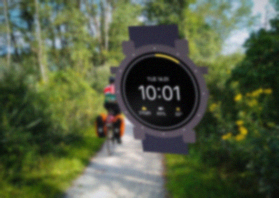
10:01
